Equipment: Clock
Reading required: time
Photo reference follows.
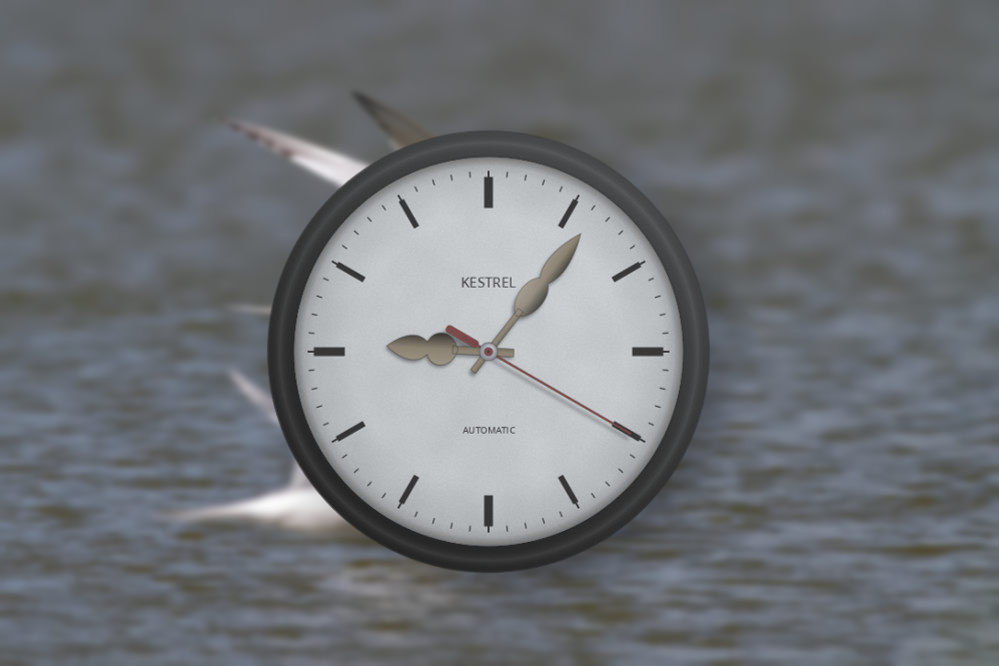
9:06:20
